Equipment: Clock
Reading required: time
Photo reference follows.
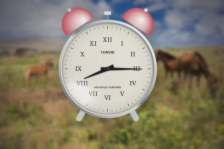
8:15
